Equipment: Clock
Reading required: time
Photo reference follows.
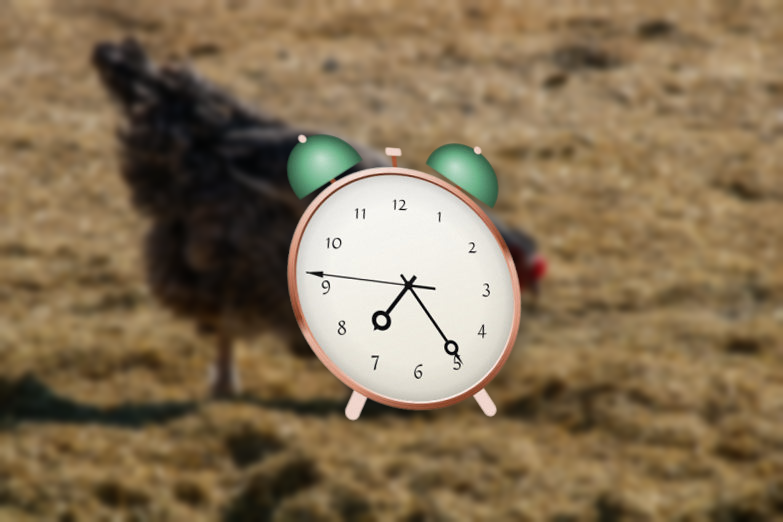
7:24:46
